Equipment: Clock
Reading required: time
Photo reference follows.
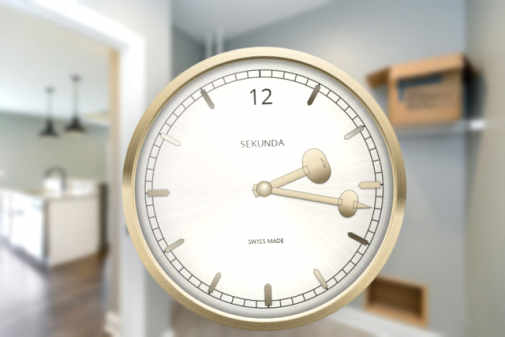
2:17
